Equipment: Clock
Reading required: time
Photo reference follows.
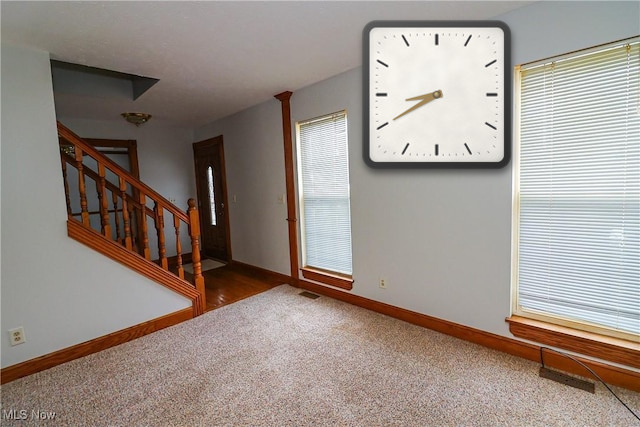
8:40
